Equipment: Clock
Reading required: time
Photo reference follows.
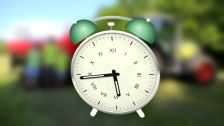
5:44
